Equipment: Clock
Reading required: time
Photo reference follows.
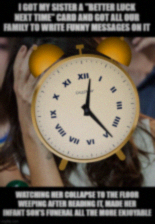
12:24
